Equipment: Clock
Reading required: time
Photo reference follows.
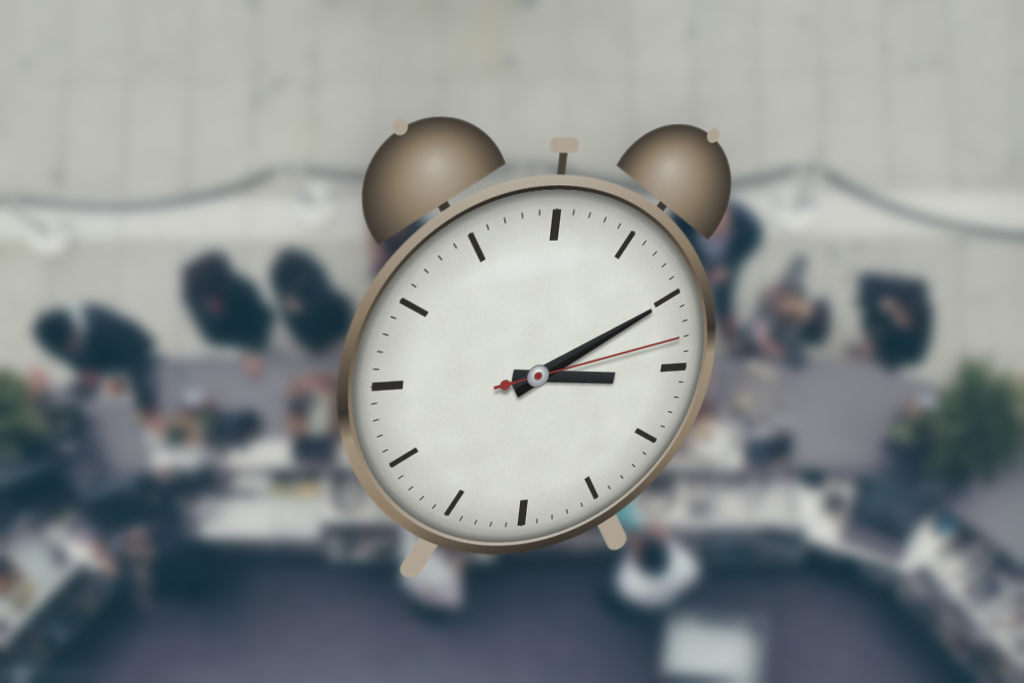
3:10:13
